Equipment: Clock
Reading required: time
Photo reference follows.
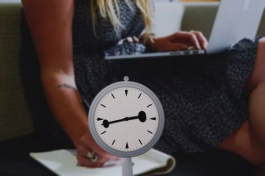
2:43
